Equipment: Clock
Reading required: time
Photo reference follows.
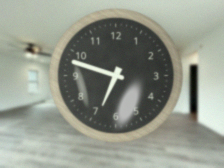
6:48
